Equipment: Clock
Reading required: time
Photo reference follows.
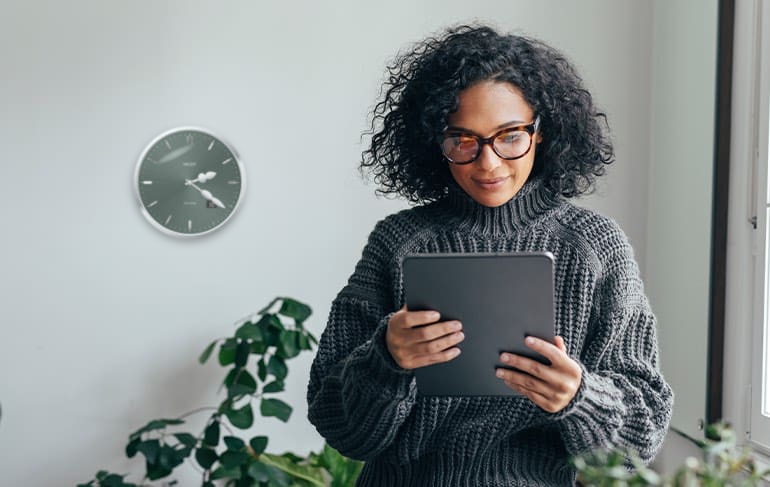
2:21
